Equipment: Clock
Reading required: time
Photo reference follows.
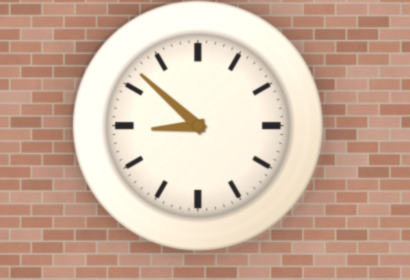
8:52
